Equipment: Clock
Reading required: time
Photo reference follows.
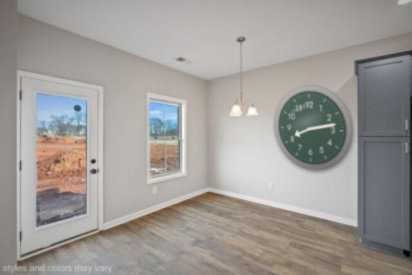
8:13
